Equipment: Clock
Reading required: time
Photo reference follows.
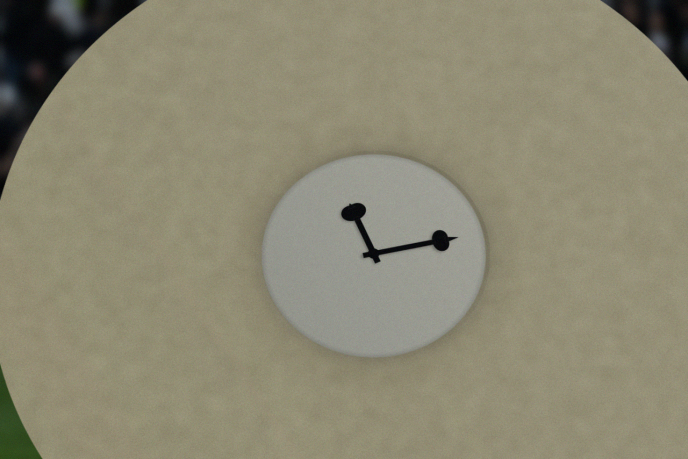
11:13
